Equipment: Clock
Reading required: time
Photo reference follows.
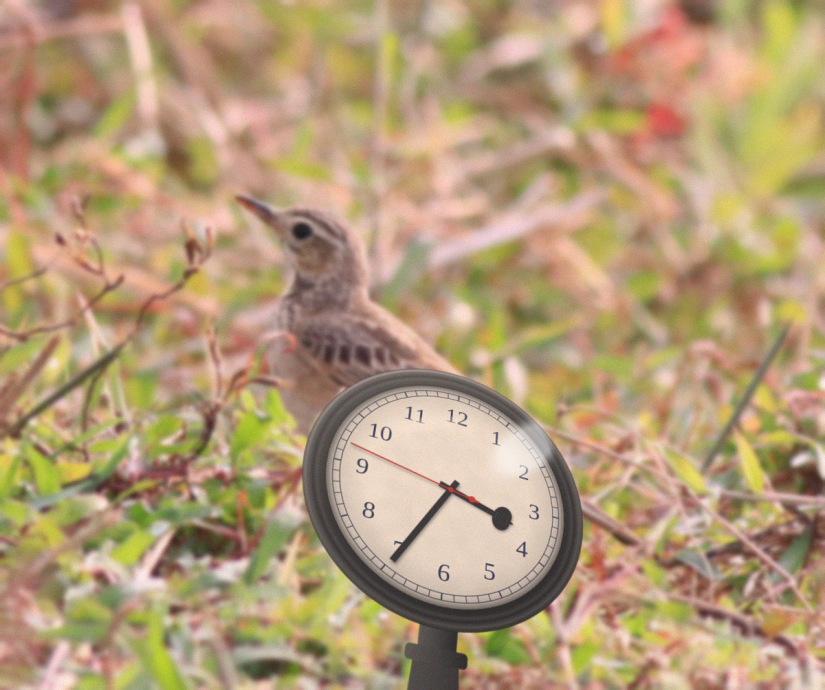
3:34:47
